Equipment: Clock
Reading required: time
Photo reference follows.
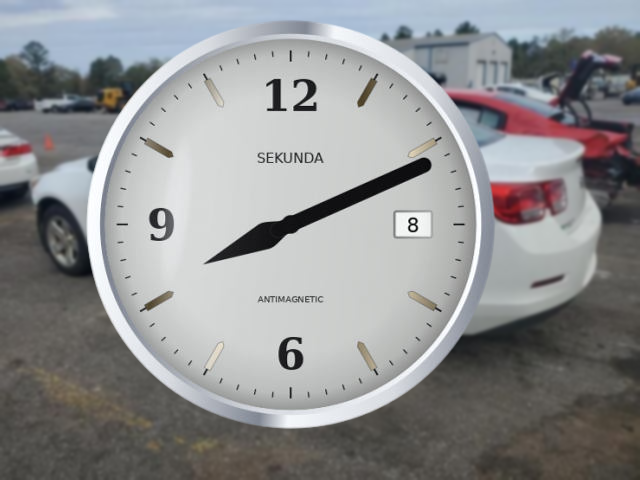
8:11
